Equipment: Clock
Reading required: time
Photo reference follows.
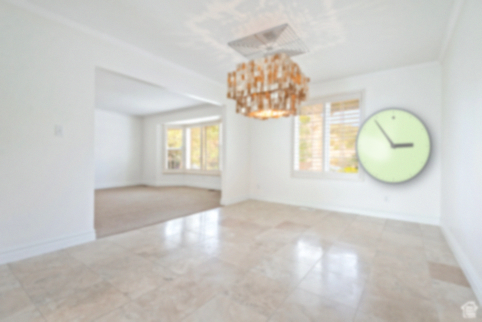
2:54
